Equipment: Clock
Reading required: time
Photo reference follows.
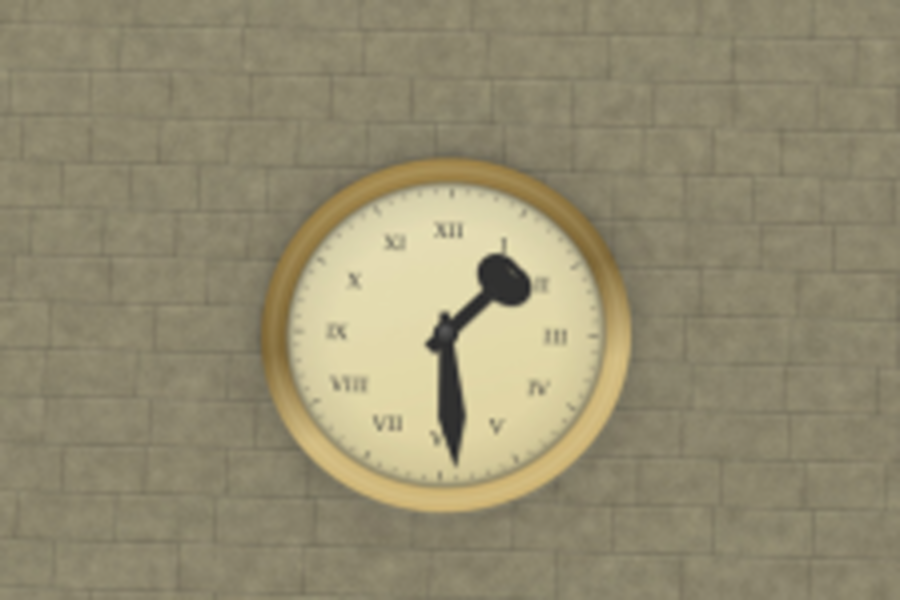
1:29
